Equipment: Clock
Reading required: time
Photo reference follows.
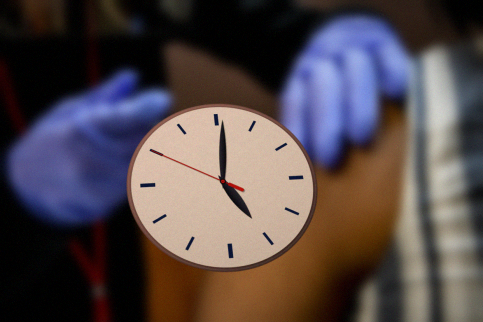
5:00:50
